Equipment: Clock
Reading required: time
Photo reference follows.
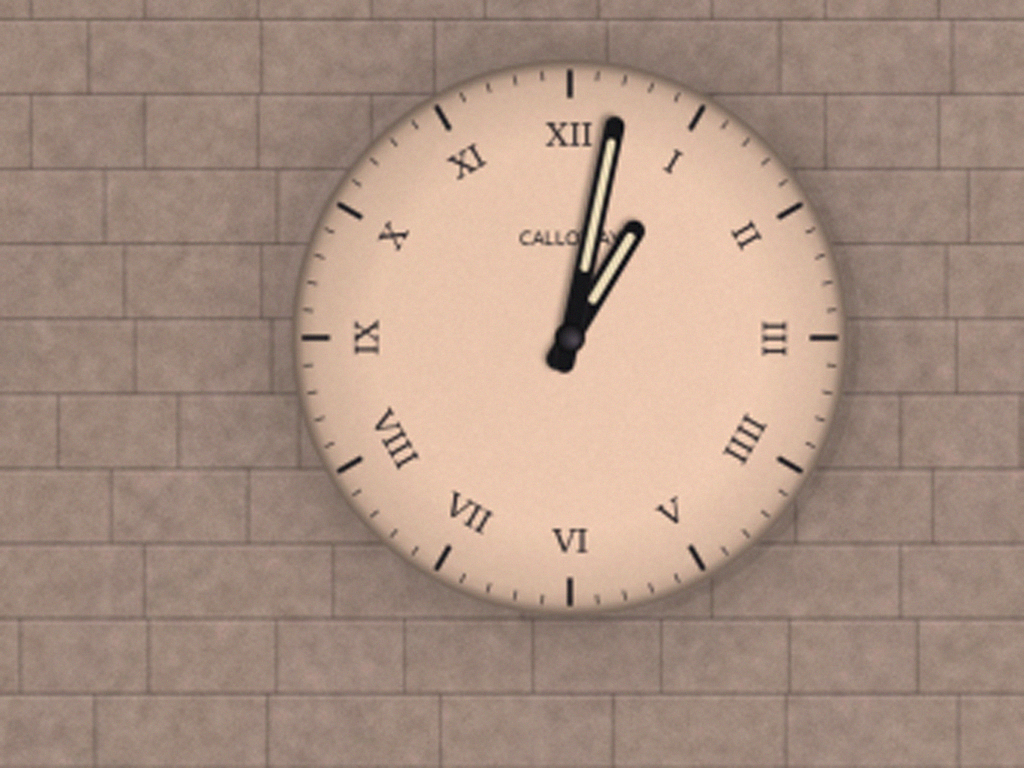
1:02
